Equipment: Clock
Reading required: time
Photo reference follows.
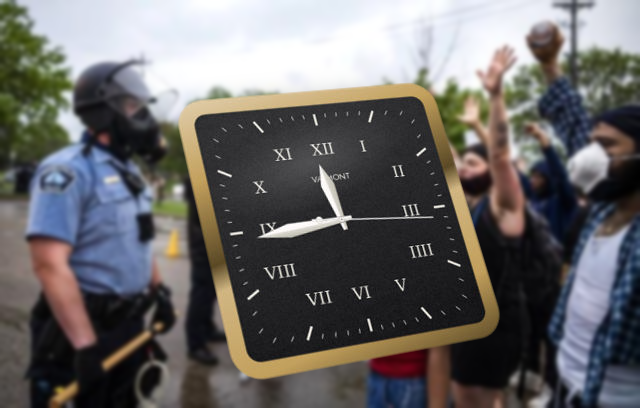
11:44:16
